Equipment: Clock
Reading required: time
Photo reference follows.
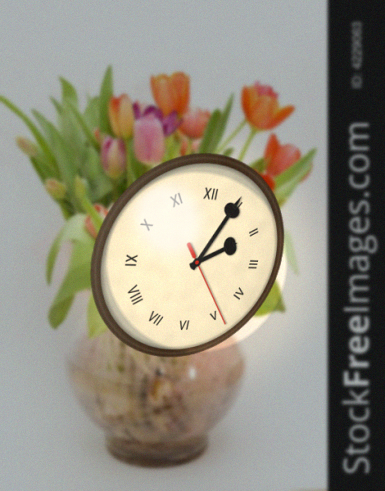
2:04:24
